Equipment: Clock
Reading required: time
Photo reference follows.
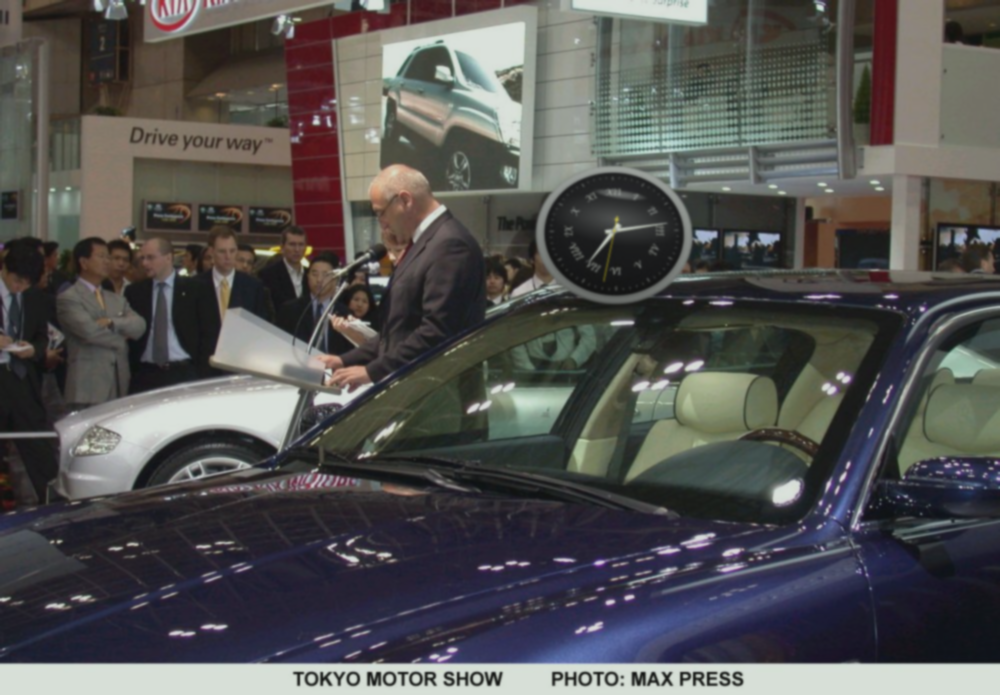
7:13:32
